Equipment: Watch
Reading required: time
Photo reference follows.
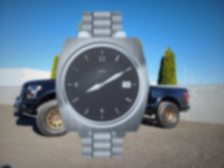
8:10
